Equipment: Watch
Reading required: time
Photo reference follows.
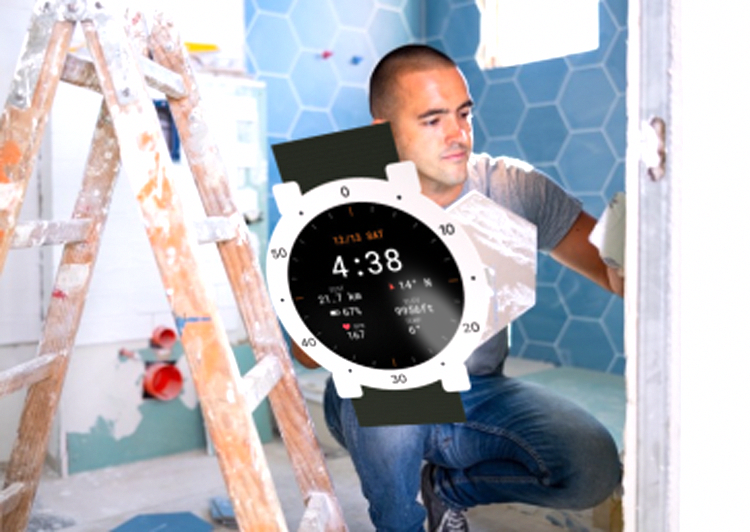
4:38
